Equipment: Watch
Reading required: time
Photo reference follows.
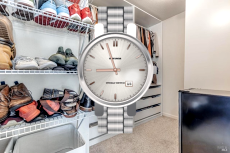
8:57
